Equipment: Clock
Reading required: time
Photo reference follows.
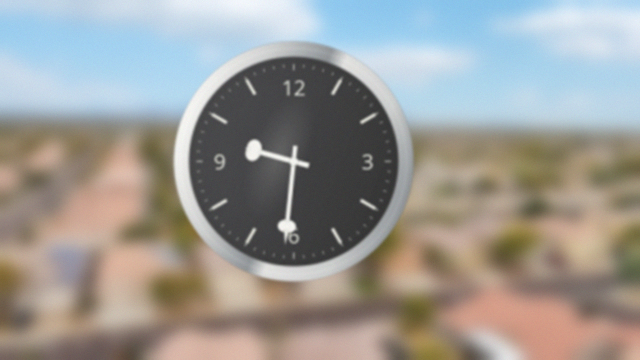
9:31
